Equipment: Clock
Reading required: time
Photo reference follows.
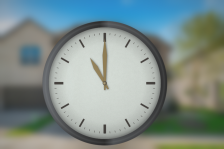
11:00
